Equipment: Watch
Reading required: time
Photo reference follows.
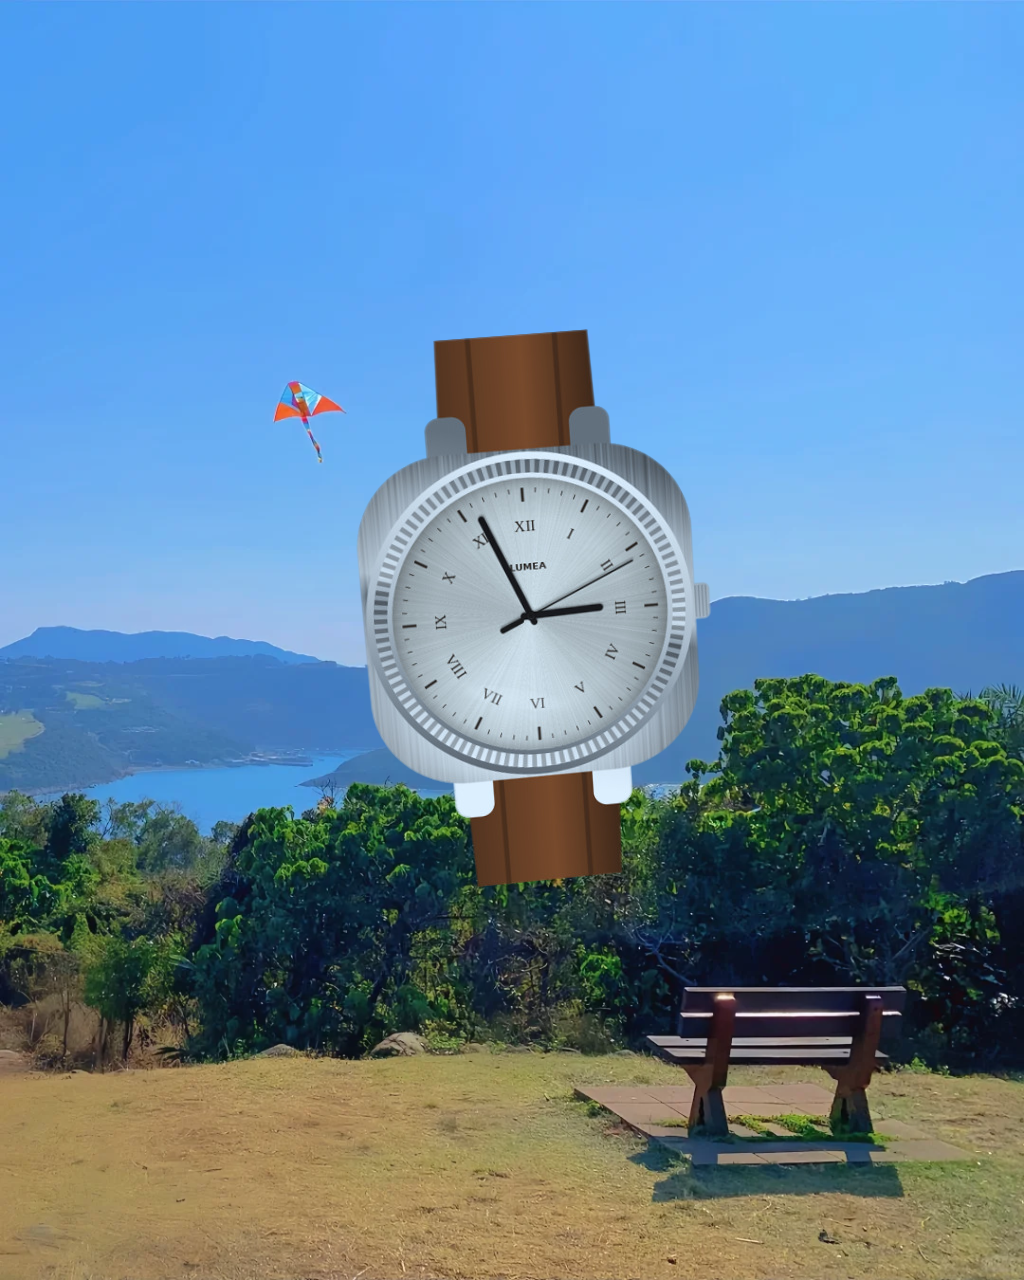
2:56:11
